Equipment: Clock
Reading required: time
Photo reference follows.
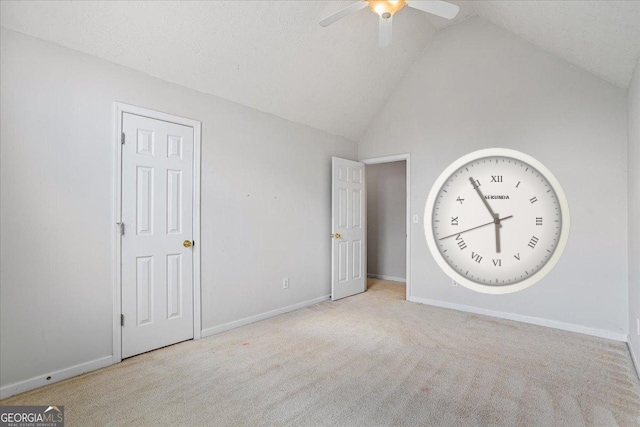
5:54:42
